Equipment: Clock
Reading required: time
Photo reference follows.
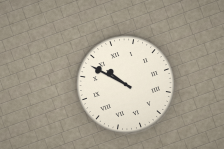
10:53
